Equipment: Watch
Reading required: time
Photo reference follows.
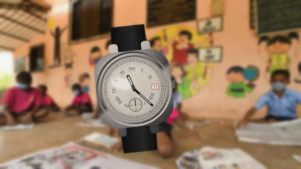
11:23
